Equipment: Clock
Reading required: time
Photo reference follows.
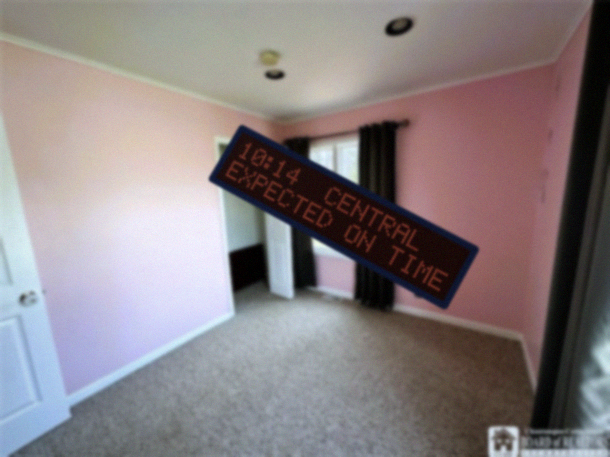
10:14
